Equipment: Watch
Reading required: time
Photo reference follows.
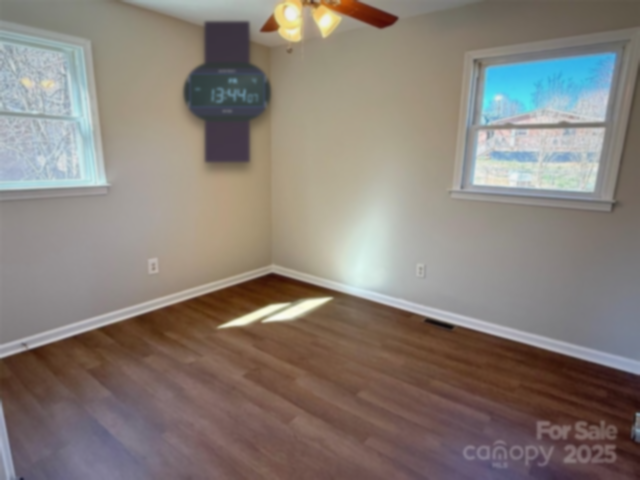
13:44
